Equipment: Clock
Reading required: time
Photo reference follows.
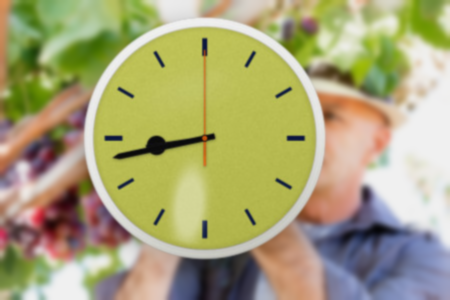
8:43:00
